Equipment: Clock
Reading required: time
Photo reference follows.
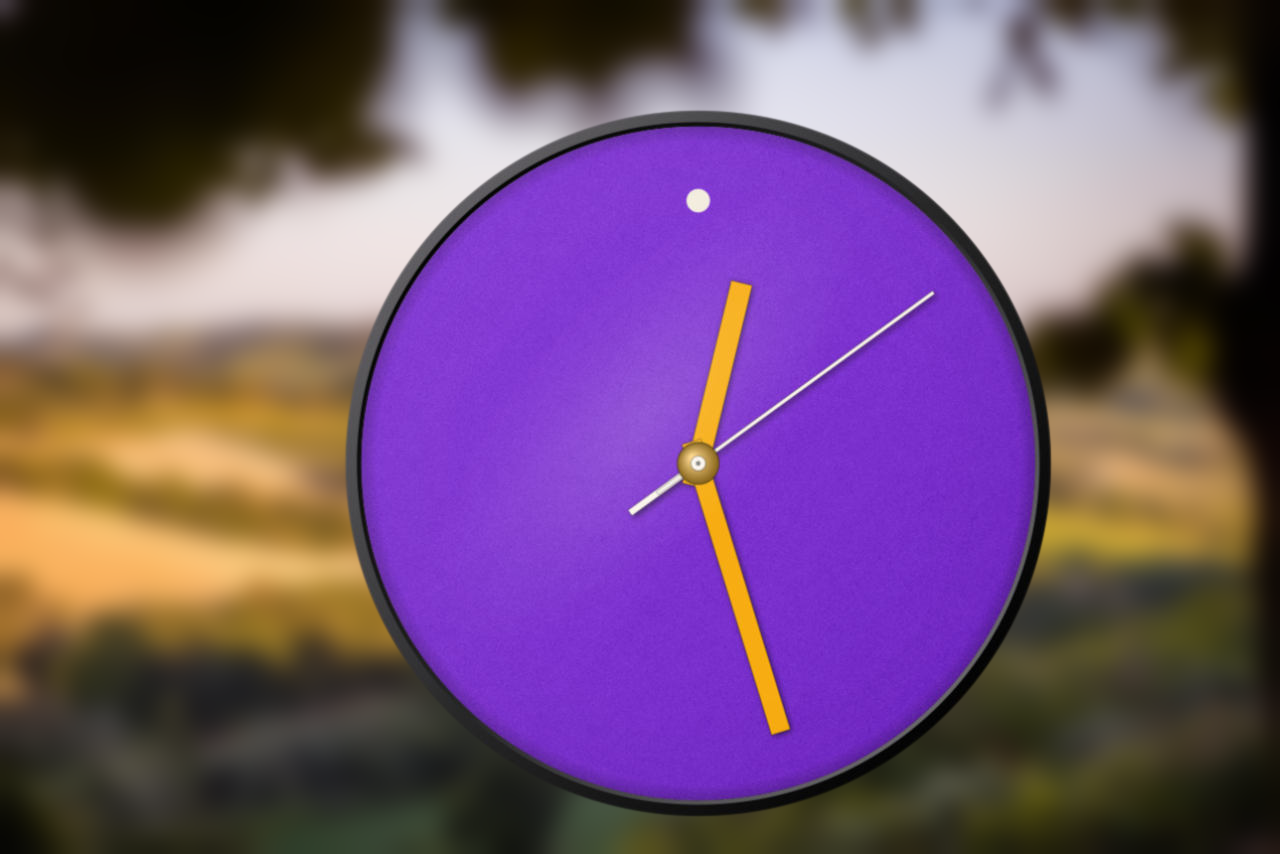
12:27:09
